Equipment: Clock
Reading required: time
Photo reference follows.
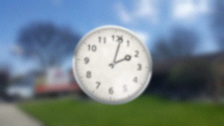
2:02
